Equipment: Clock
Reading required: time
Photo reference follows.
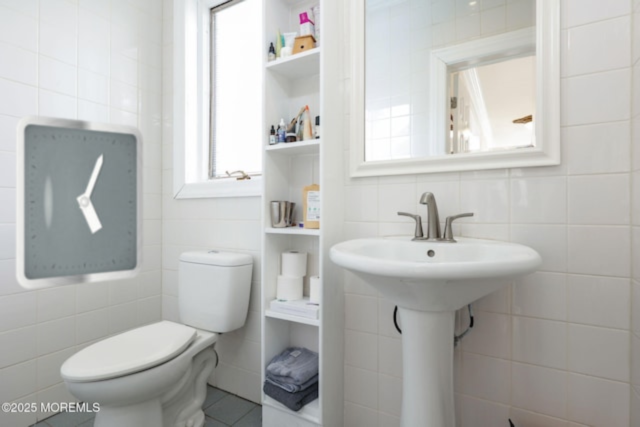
5:04
